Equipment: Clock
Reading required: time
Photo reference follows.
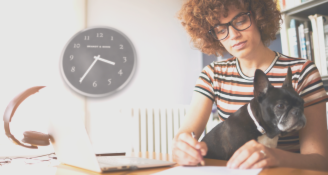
3:35
